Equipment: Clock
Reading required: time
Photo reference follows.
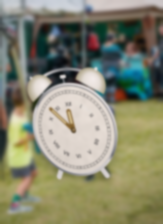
11:53
